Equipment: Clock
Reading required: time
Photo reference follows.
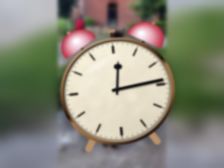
12:14
